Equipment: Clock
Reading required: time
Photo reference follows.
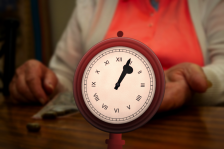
1:04
